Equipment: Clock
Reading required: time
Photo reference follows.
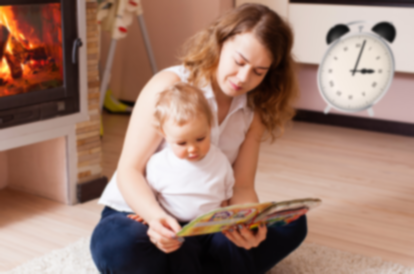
3:02
